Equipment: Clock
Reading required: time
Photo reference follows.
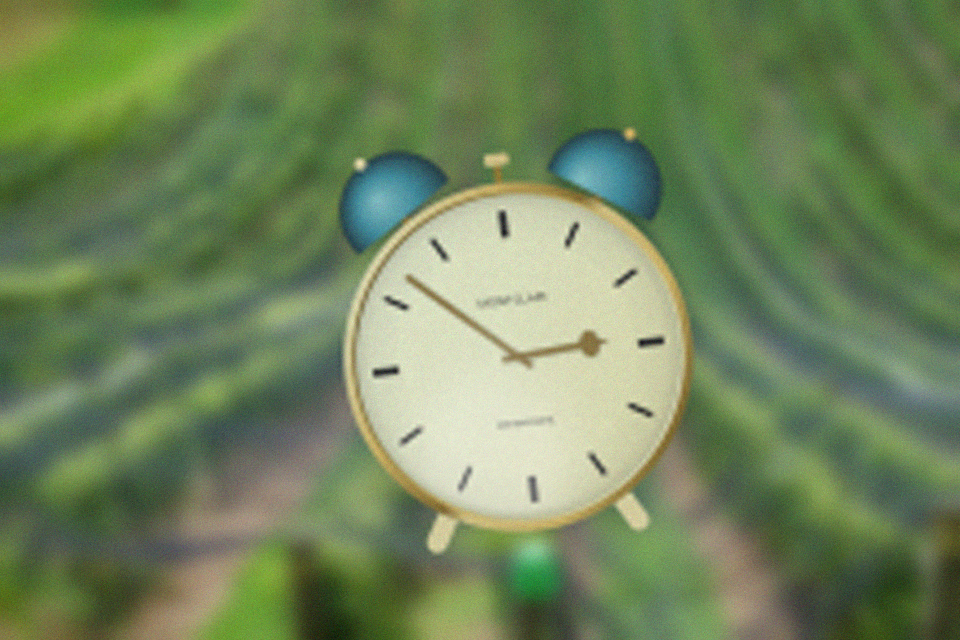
2:52
